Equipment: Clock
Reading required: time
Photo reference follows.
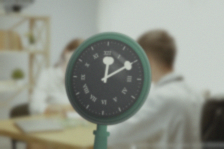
12:10
